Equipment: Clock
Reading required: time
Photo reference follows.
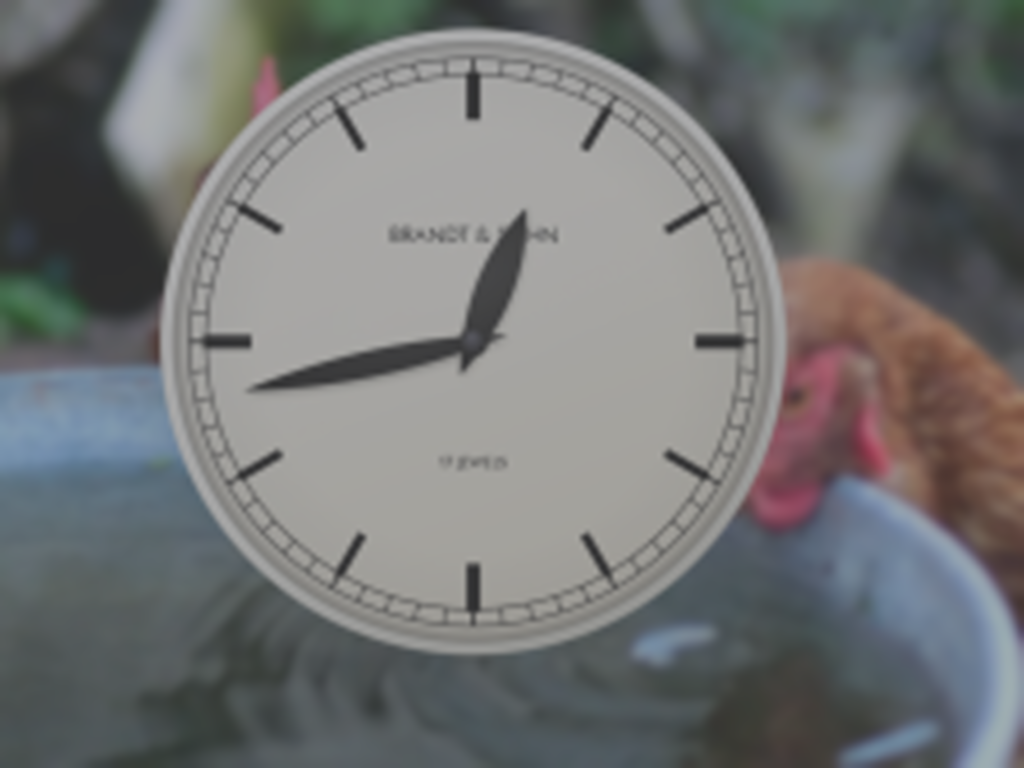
12:43
